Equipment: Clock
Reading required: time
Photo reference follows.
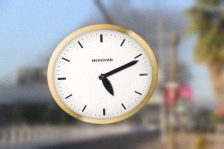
5:11
